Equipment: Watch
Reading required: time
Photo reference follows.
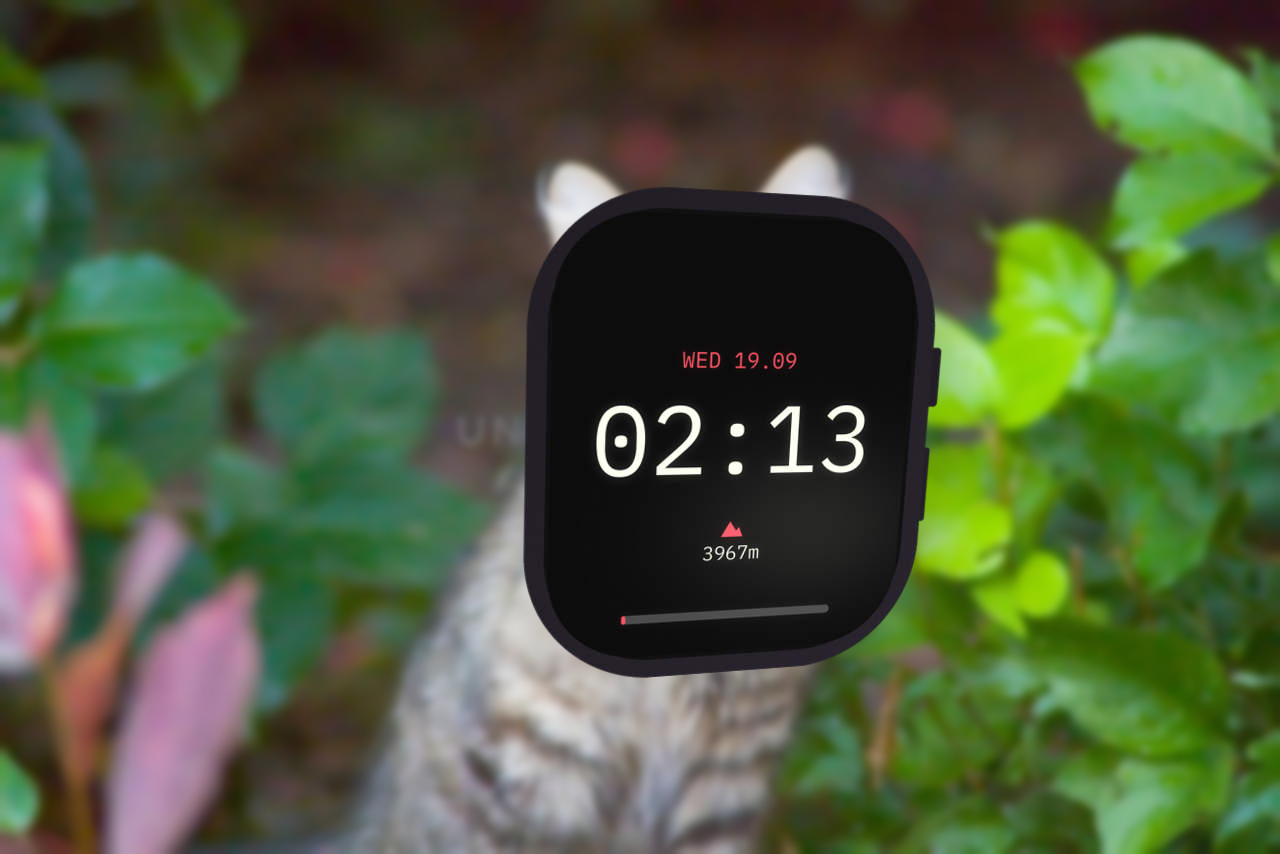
2:13
